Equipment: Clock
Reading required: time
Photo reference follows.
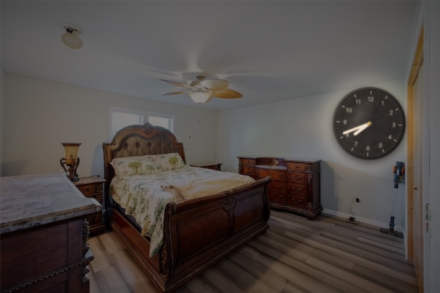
7:41
